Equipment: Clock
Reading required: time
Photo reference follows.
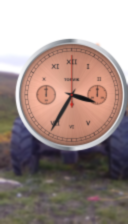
3:35
